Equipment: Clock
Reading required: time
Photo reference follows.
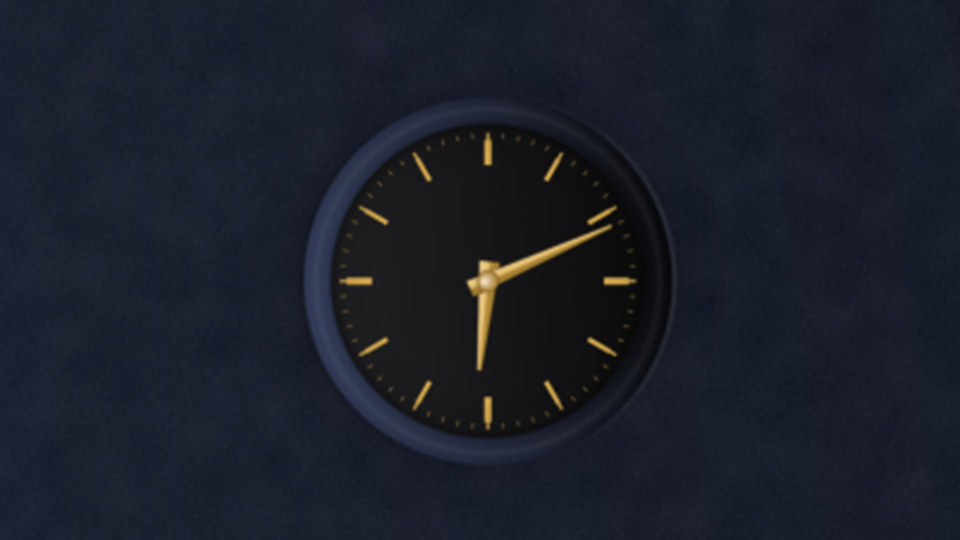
6:11
